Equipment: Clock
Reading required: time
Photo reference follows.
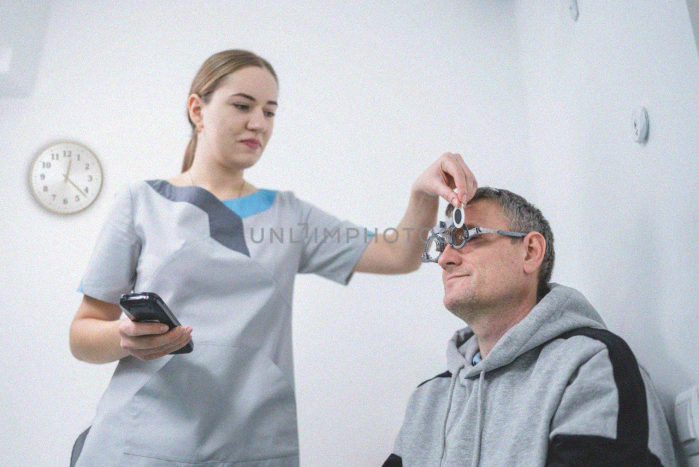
12:22
